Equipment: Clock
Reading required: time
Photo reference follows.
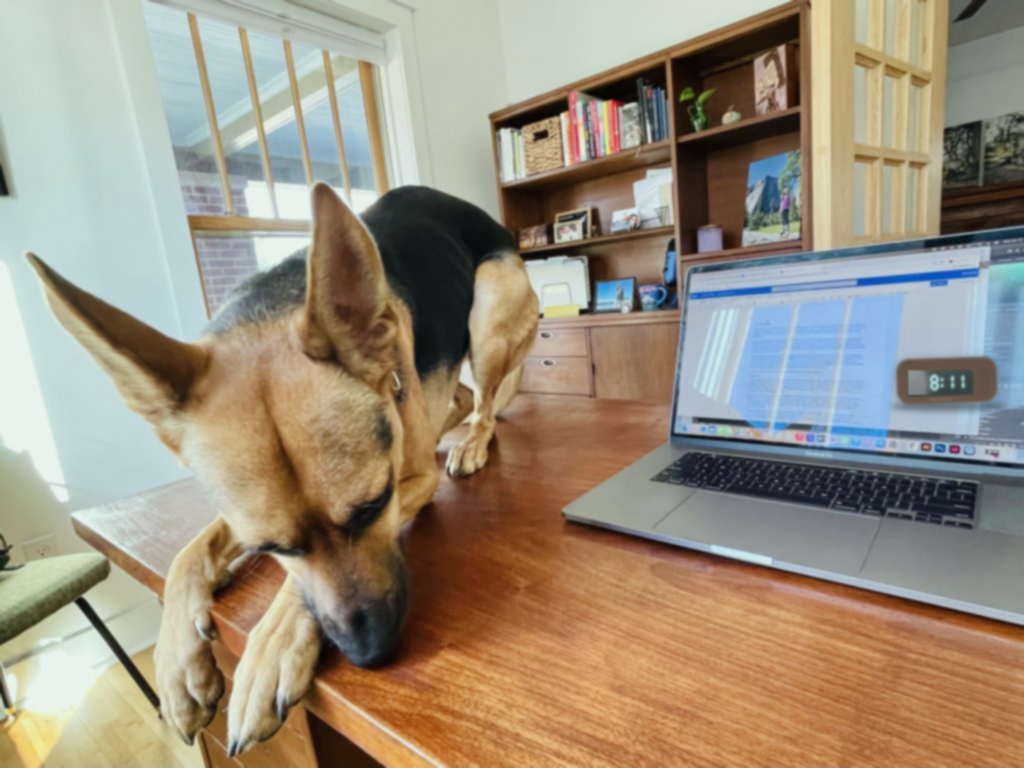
8:11
